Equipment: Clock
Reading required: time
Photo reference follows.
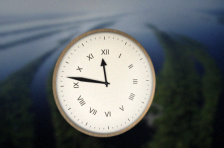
11:47
